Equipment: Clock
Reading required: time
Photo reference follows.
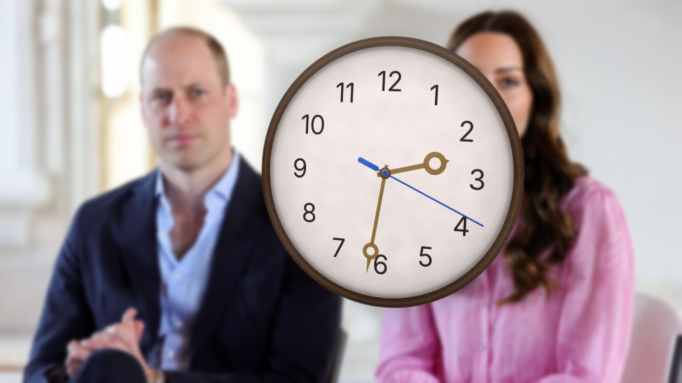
2:31:19
